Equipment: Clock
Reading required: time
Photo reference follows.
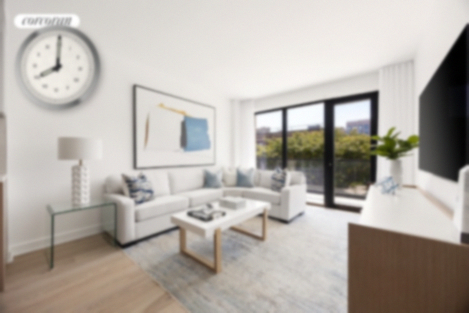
8:00
